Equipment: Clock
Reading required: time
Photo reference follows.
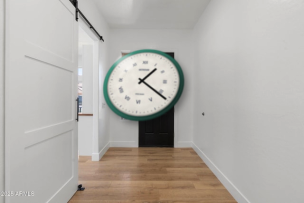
1:21
